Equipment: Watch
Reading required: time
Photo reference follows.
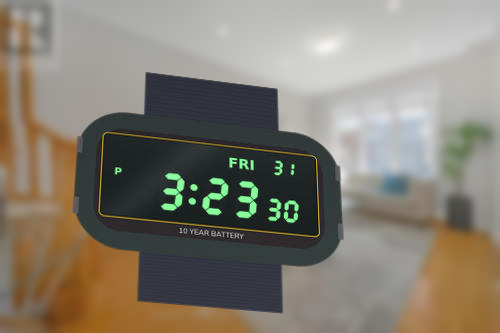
3:23:30
